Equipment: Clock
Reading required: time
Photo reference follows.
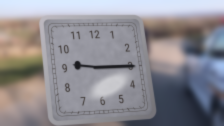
9:15
